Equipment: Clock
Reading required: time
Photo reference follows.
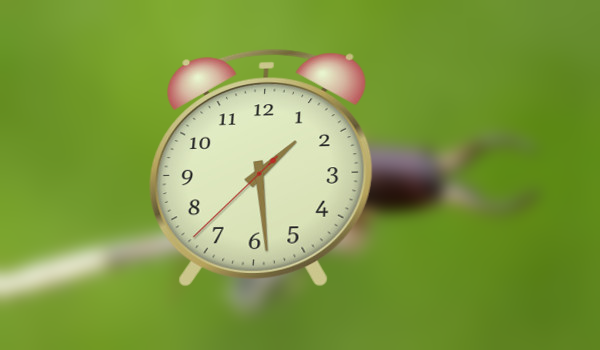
1:28:37
